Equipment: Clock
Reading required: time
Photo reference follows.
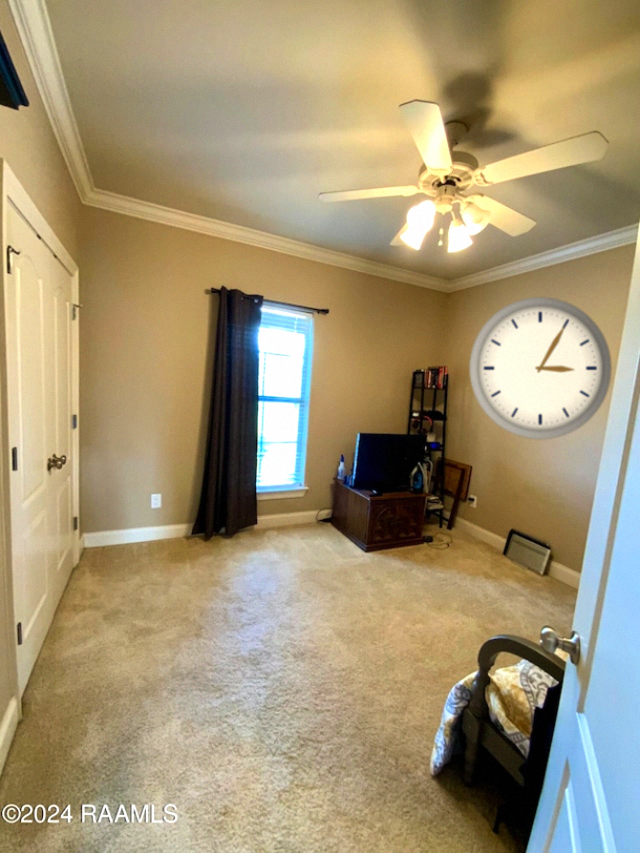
3:05
